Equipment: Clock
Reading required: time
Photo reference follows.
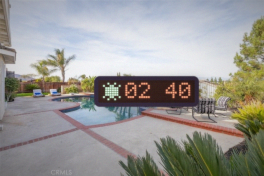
2:40
